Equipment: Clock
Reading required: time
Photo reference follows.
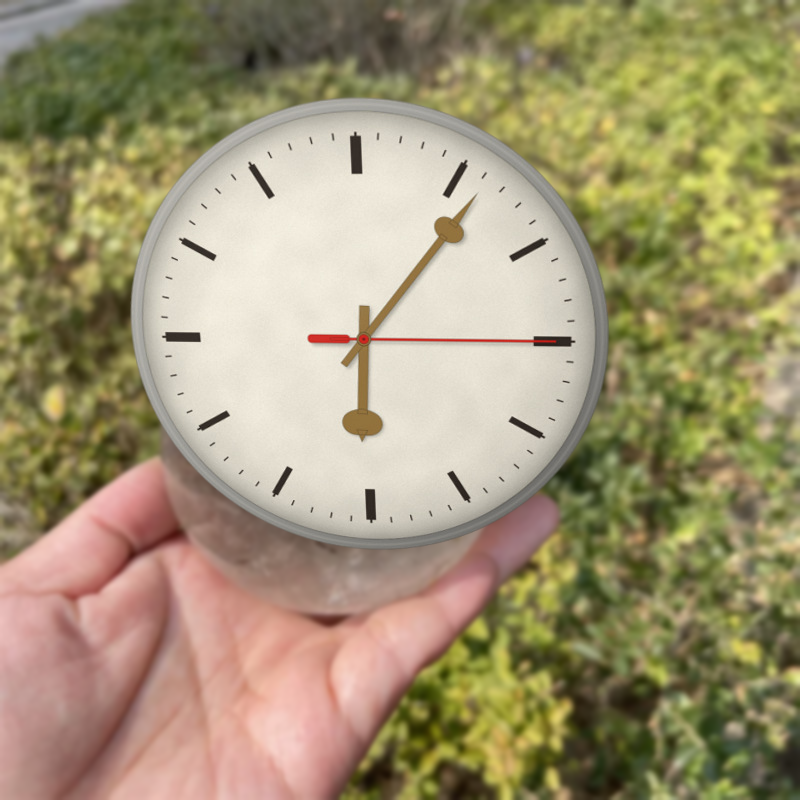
6:06:15
